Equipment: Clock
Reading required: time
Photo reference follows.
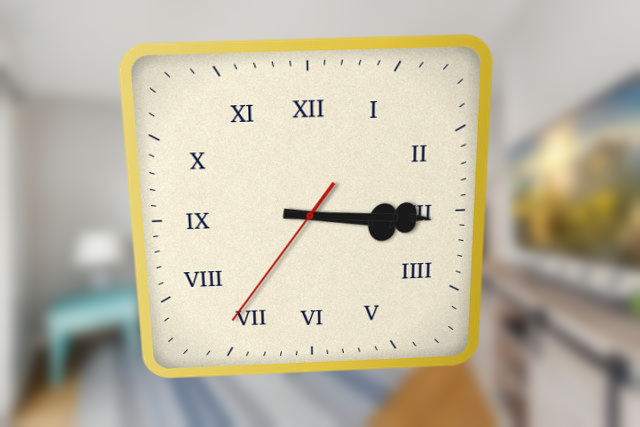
3:15:36
